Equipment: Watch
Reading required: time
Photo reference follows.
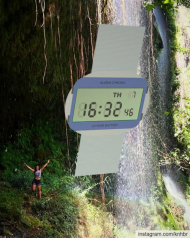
16:32:46
